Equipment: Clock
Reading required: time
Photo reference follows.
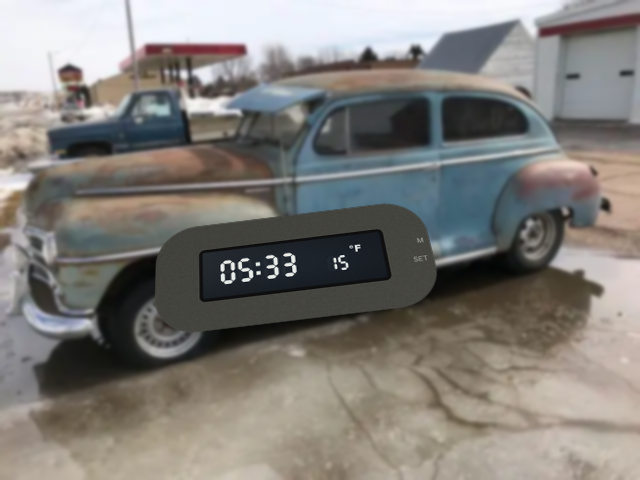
5:33
